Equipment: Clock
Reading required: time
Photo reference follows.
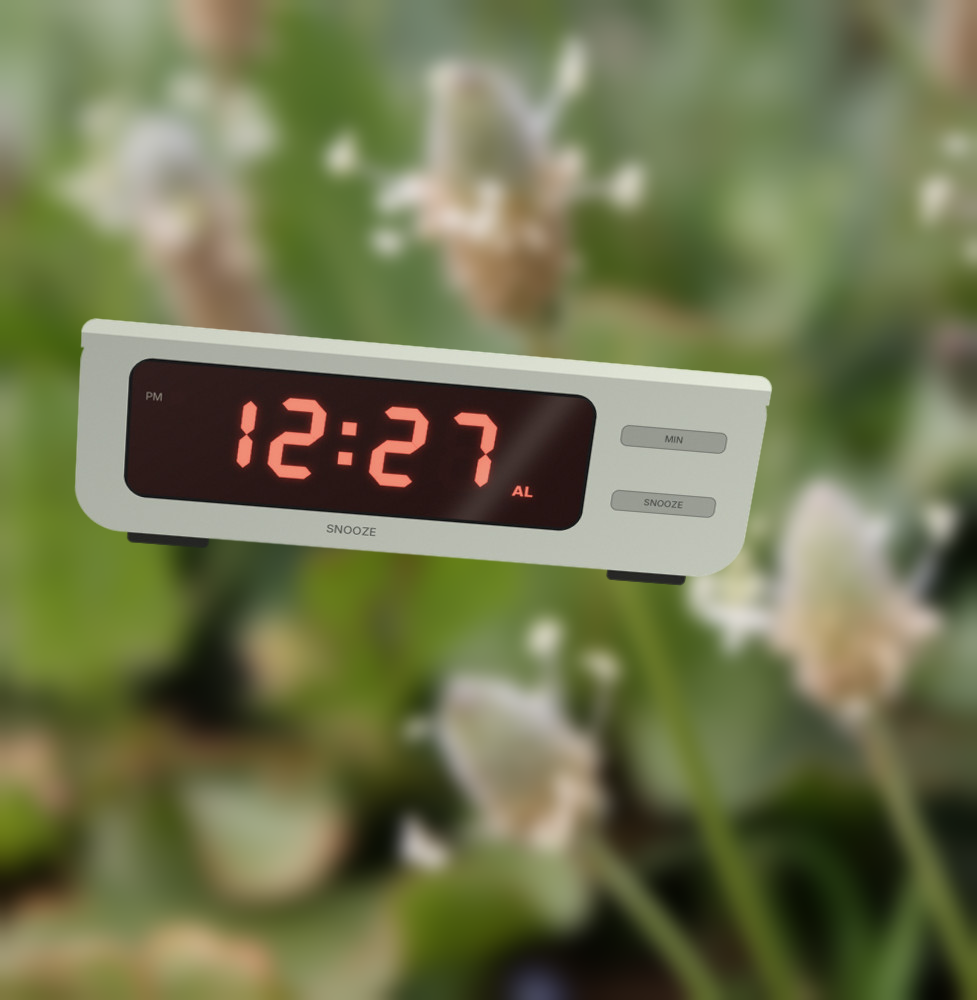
12:27
